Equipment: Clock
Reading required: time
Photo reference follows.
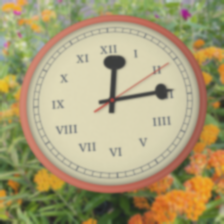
12:14:10
